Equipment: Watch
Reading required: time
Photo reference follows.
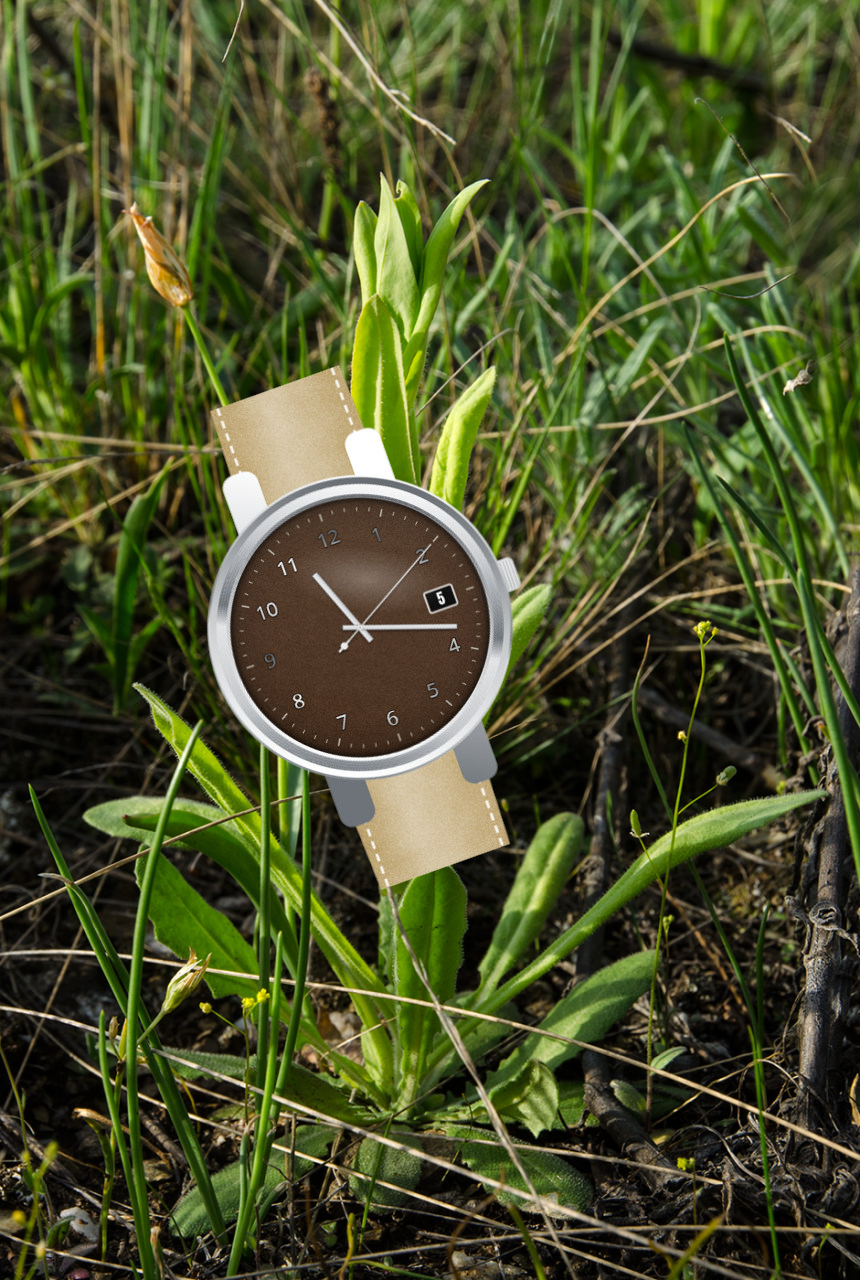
11:18:10
